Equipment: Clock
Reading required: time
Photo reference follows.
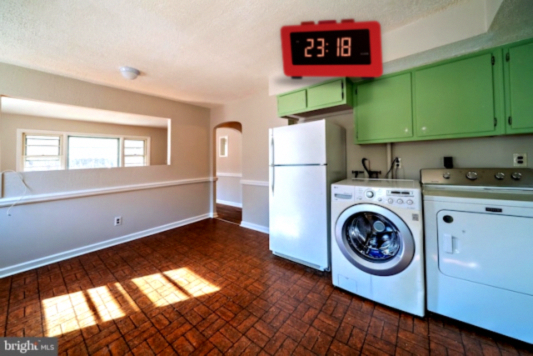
23:18
